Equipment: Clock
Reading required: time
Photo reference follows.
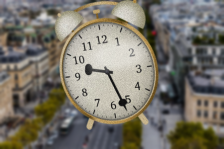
9:27
